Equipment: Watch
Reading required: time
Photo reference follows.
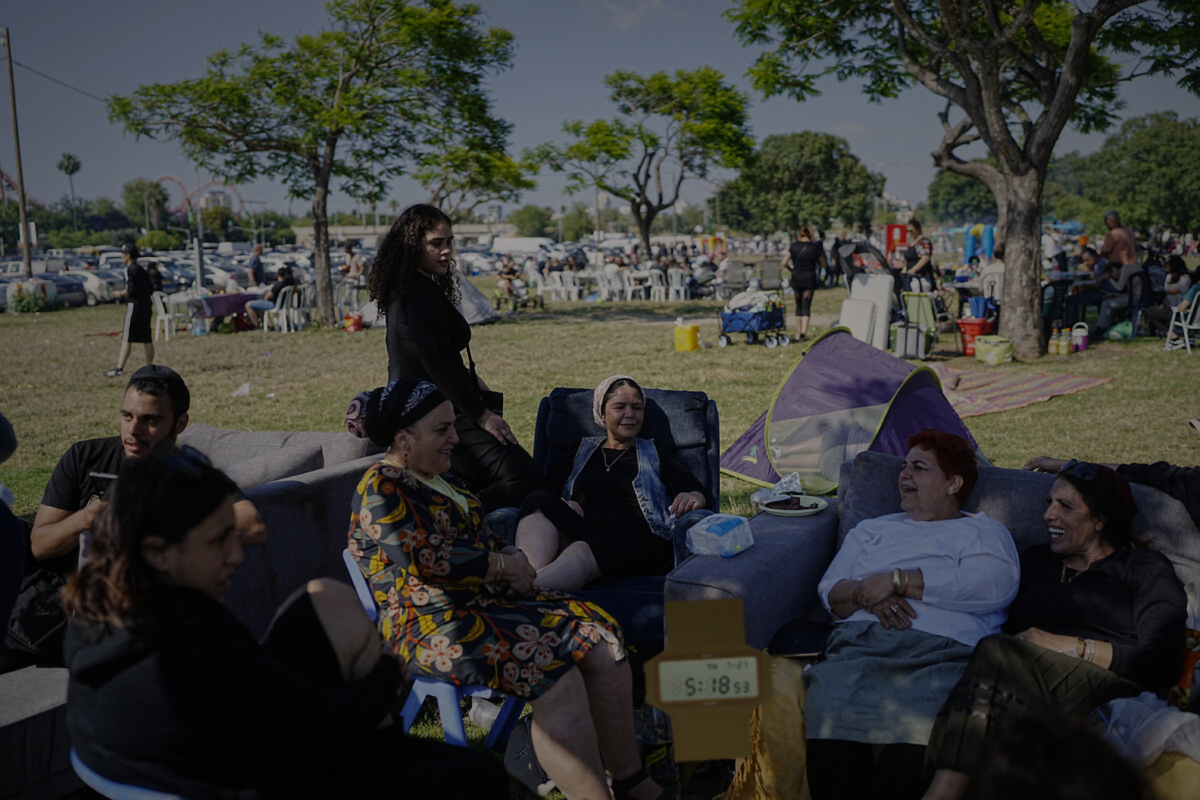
5:18
